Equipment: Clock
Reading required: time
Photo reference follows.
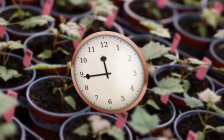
11:44
